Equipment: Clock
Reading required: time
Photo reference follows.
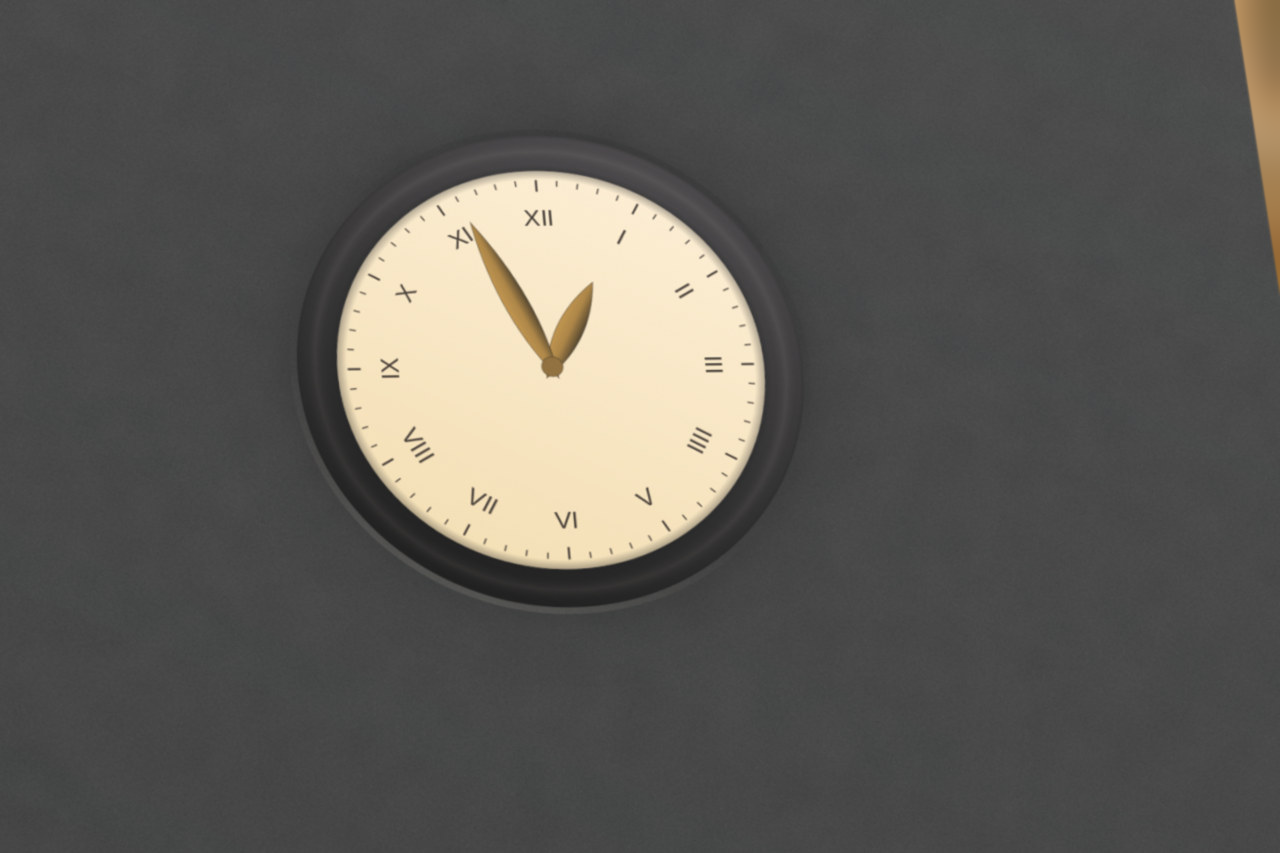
12:56
